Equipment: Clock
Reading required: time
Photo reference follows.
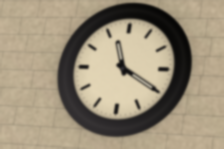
11:20
